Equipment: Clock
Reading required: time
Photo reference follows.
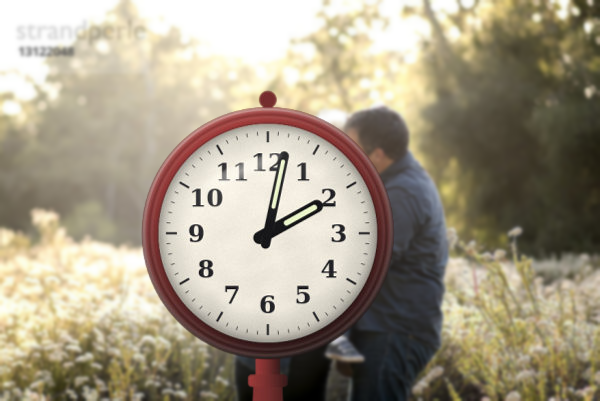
2:02
